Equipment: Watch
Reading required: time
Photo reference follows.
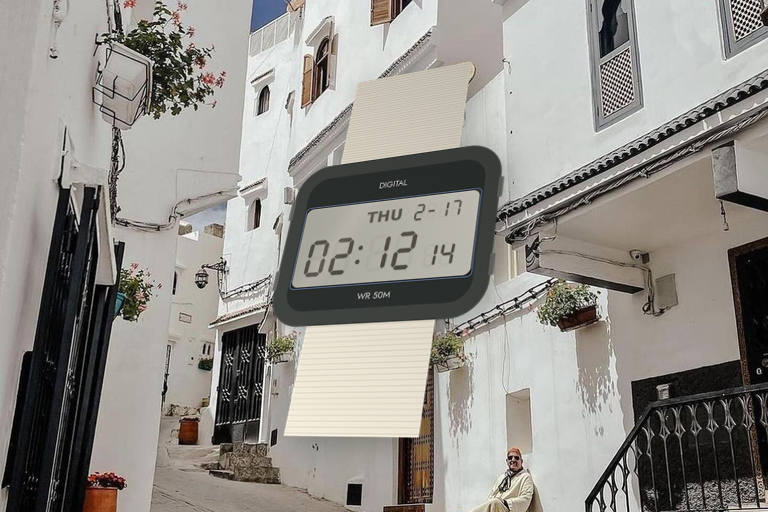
2:12:14
